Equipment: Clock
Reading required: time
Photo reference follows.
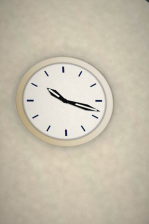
10:18
